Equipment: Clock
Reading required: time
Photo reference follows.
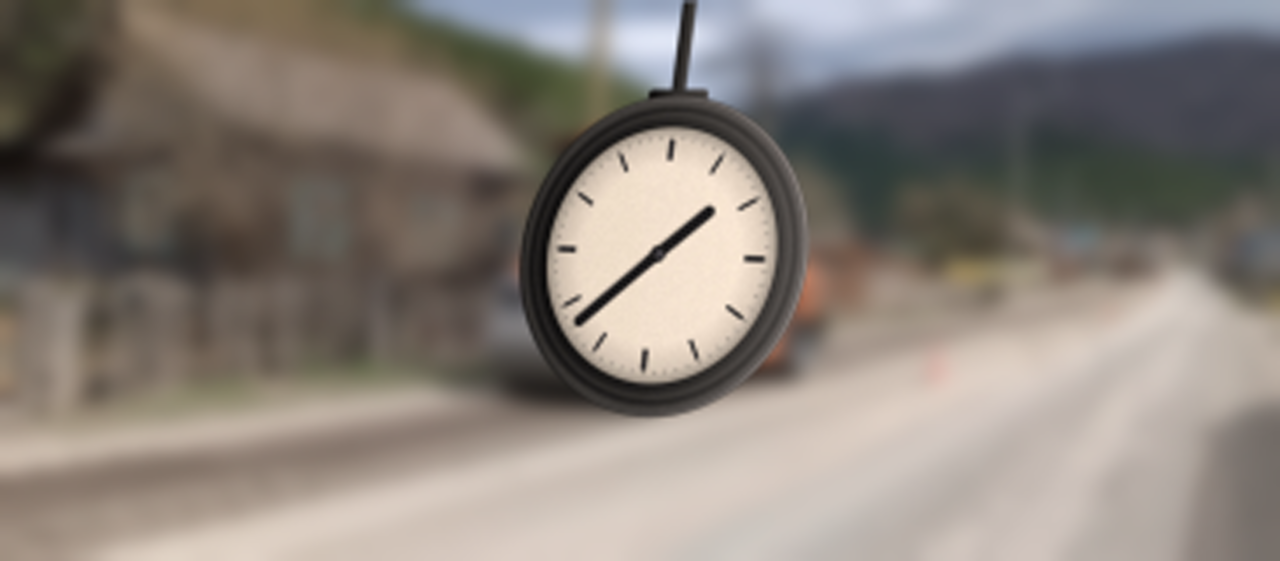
1:38
